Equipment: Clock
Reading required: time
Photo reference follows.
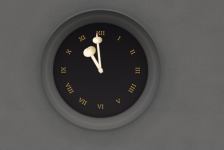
10:59
